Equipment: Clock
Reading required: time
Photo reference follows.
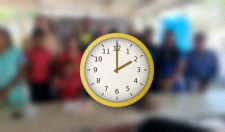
2:00
